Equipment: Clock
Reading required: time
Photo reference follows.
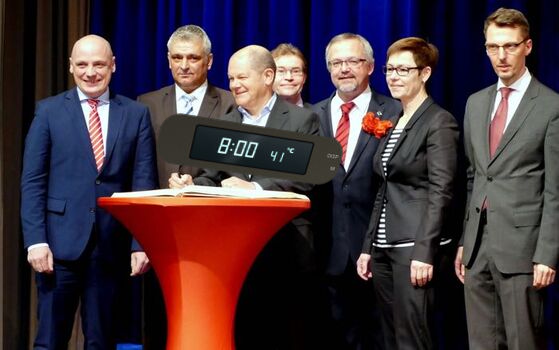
8:00
